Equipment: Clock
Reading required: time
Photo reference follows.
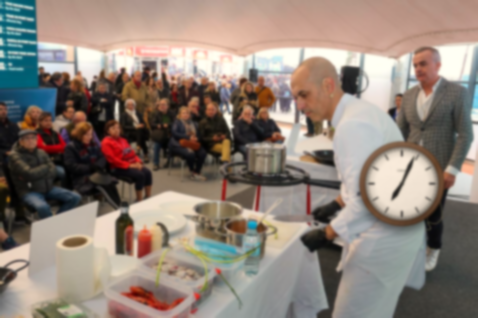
7:04
